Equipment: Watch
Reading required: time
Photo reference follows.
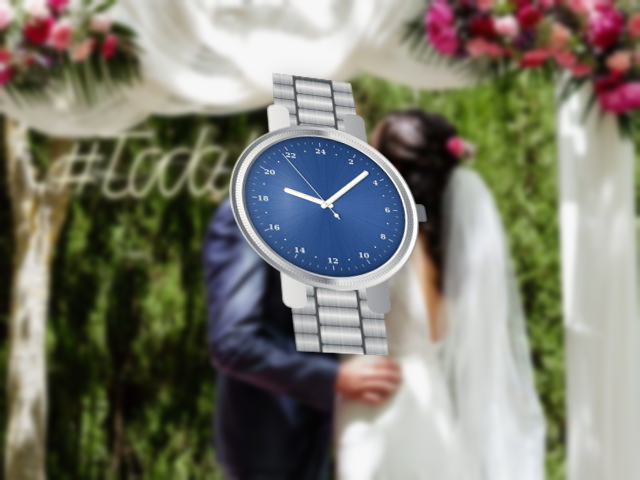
19:07:54
